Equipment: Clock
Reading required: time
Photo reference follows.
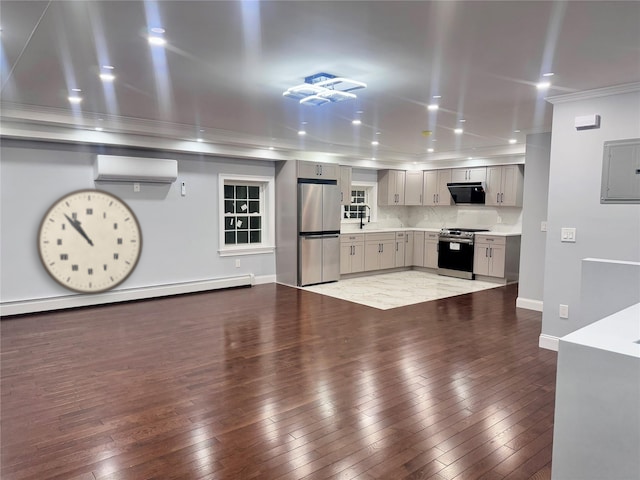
10:53
